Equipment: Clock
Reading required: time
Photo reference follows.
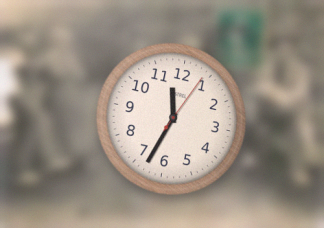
11:33:04
